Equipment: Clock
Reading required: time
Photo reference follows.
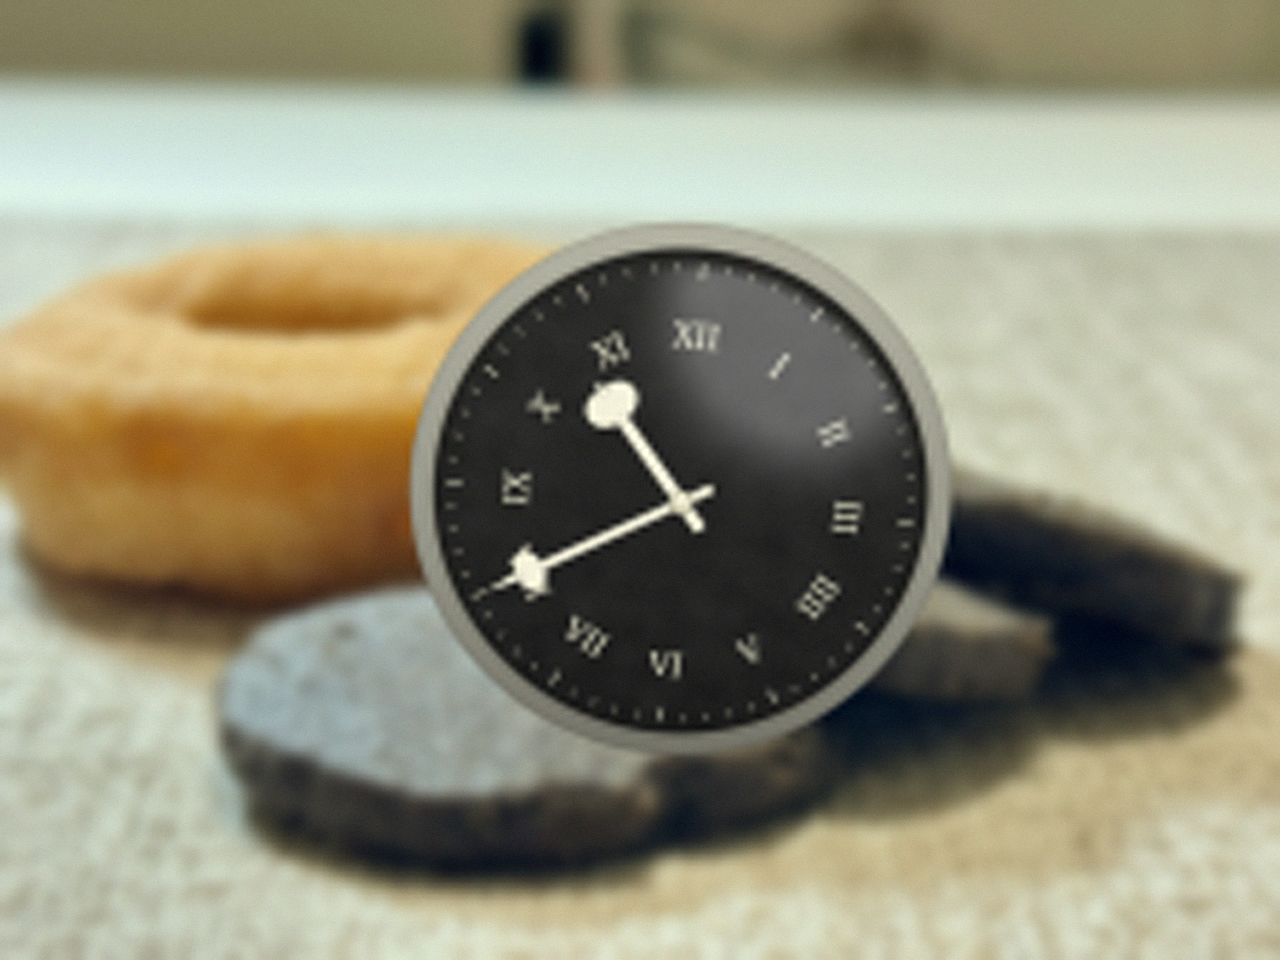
10:40
